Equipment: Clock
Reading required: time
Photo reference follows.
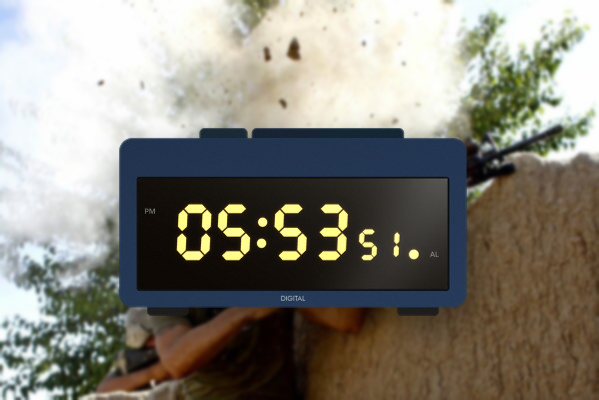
5:53:51
